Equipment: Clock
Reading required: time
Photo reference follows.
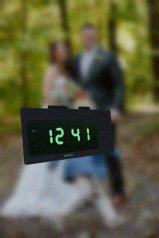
12:41
